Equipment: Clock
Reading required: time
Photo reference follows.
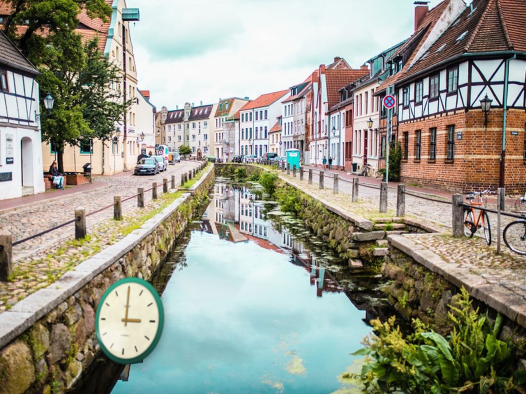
3:00
